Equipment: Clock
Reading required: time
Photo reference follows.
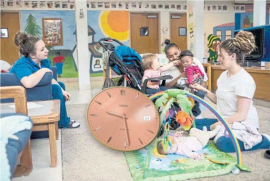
9:29
